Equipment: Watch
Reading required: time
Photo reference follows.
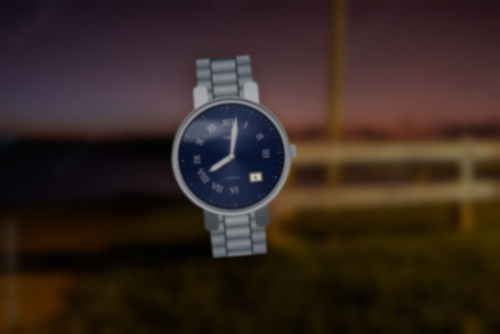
8:02
